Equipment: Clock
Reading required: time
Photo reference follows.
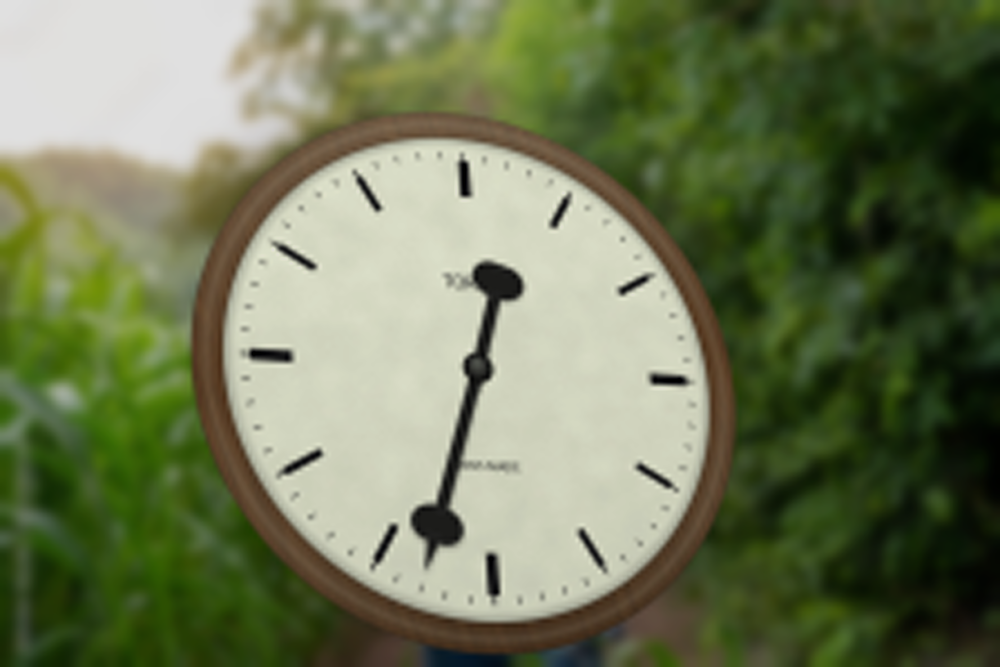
12:33
